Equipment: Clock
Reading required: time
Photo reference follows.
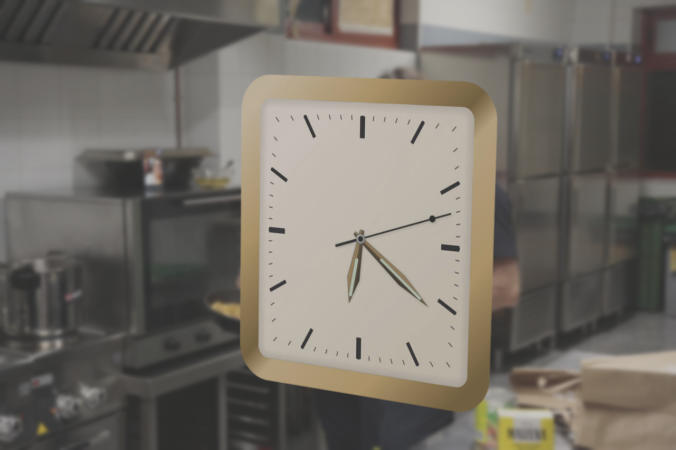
6:21:12
